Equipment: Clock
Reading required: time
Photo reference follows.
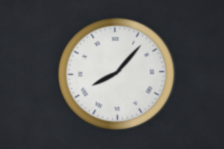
8:07
